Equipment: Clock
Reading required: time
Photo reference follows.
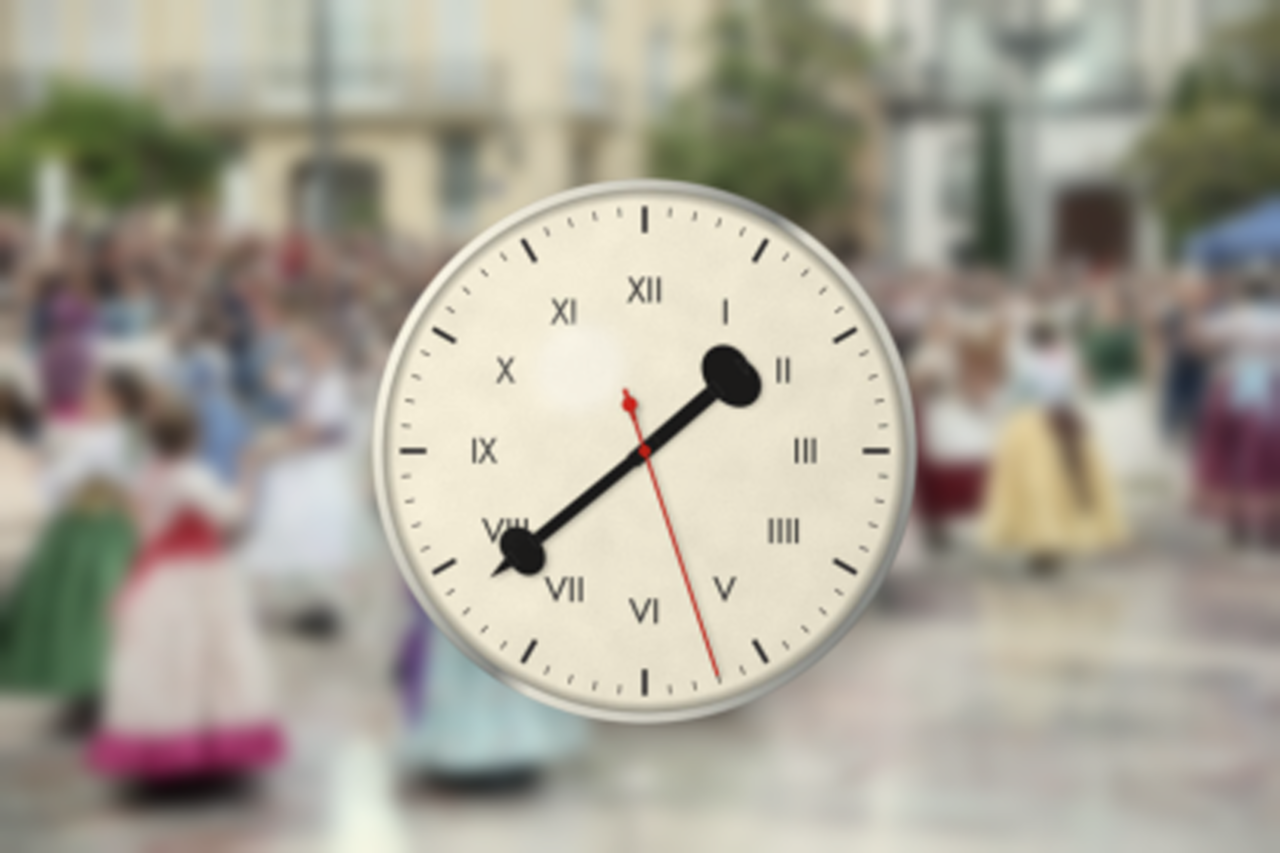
1:38:27
